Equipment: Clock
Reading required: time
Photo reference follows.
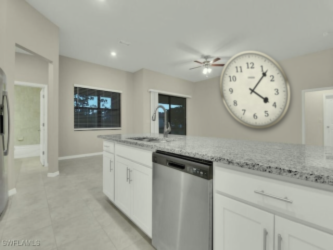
4:07
